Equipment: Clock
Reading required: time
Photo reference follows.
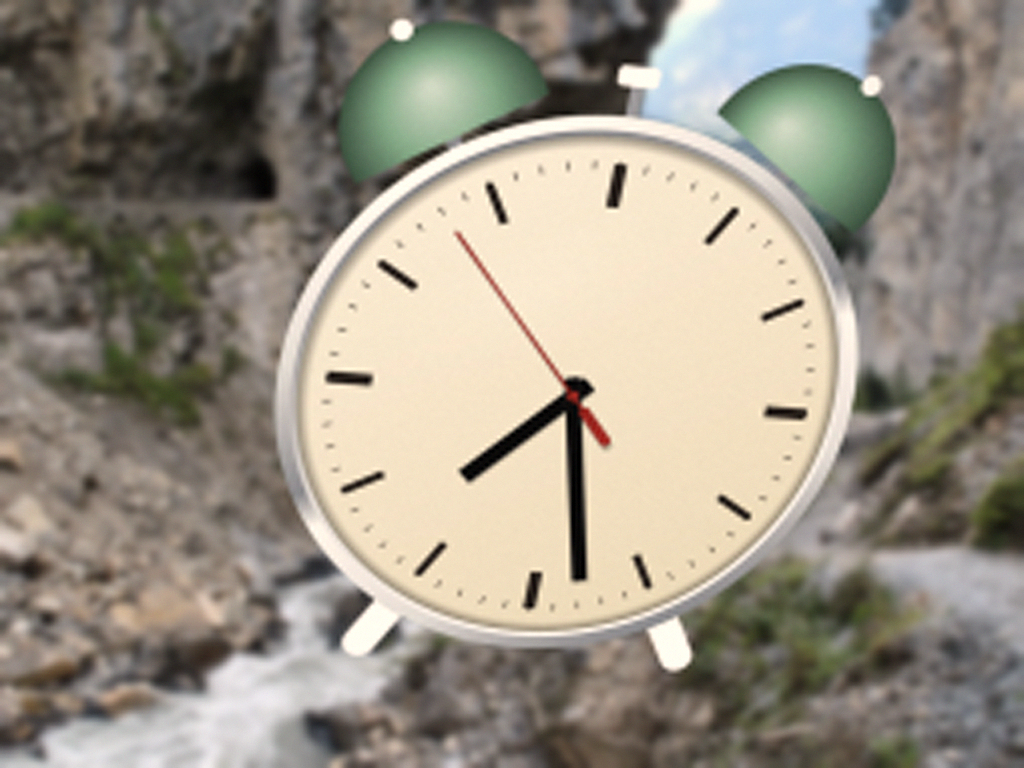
7:27:53
